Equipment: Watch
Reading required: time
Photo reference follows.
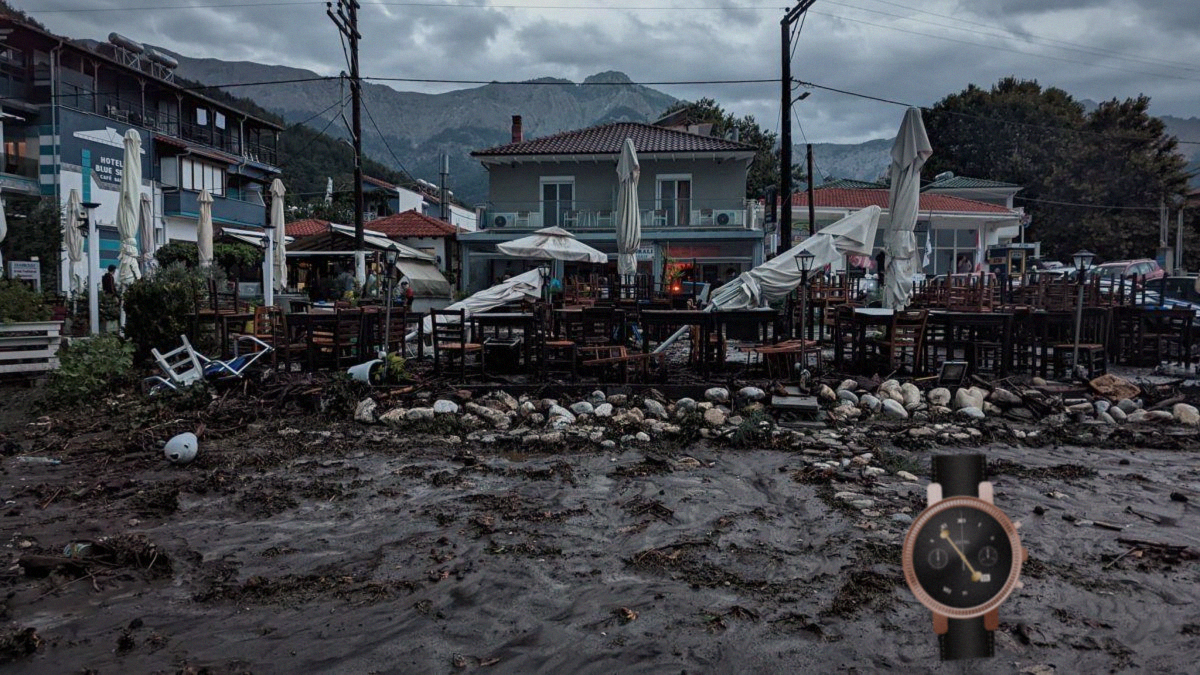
4:54
